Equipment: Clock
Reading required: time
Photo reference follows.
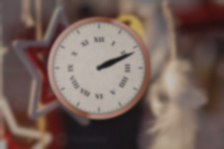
2:11
